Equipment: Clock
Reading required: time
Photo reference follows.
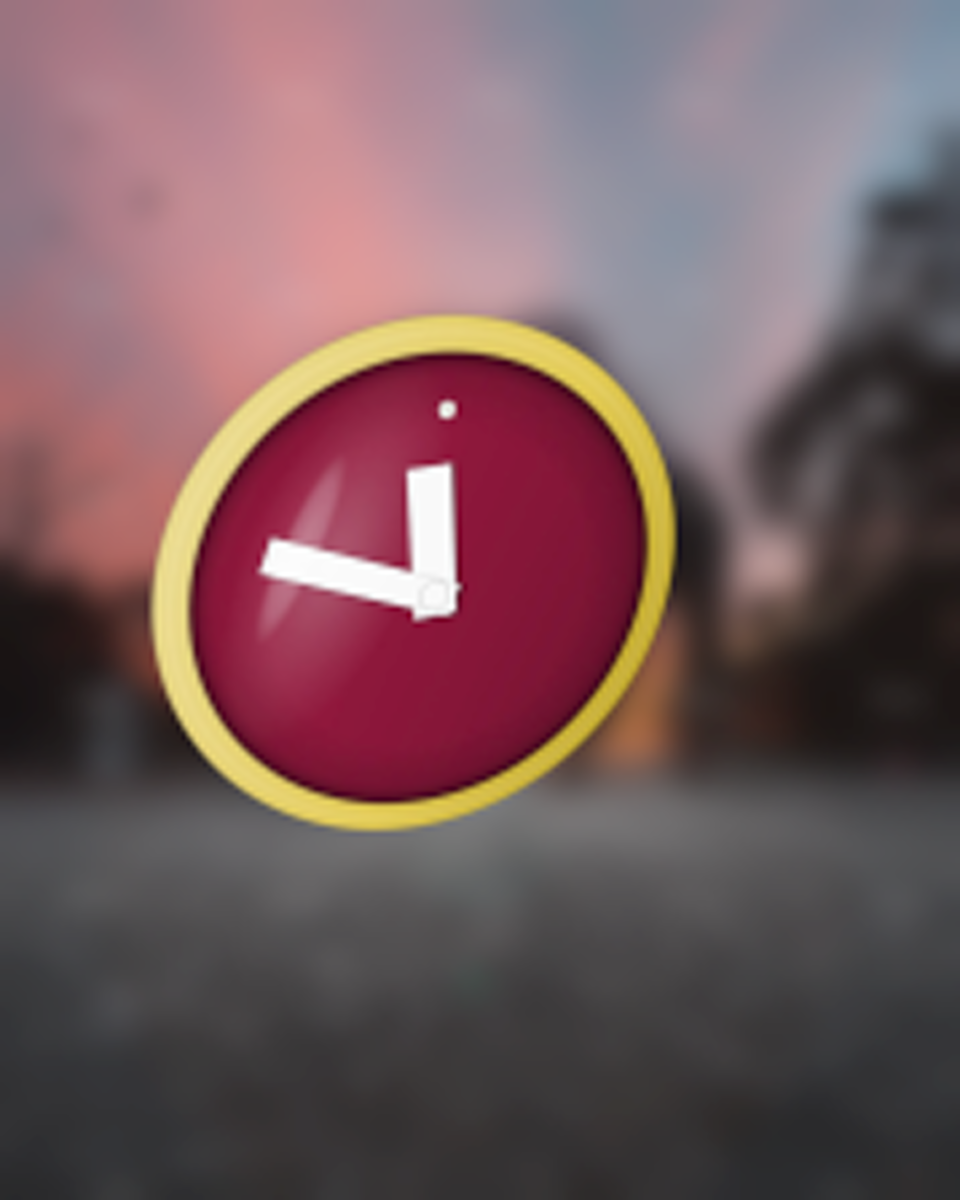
11:48
